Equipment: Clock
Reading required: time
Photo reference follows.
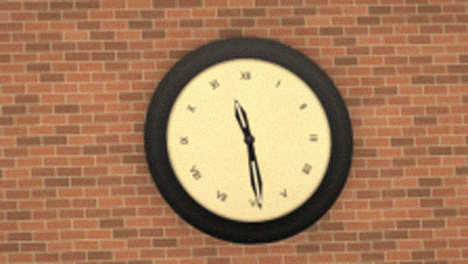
11:29
